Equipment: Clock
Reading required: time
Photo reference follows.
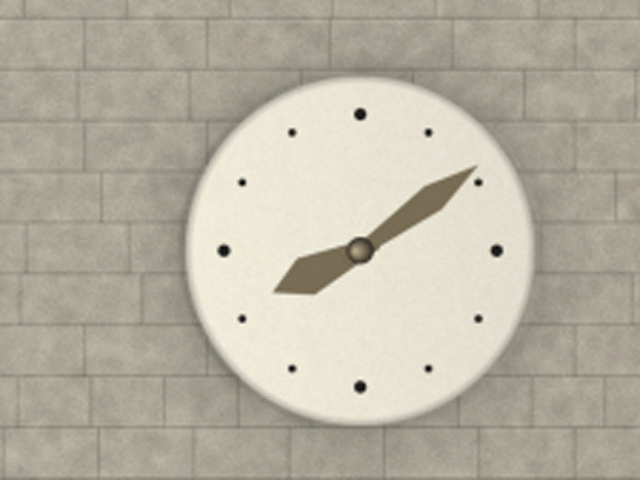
8:09
